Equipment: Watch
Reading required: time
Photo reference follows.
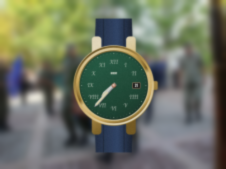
7:37
